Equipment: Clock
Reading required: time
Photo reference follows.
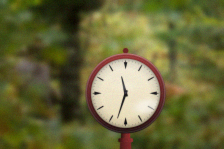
11:33
